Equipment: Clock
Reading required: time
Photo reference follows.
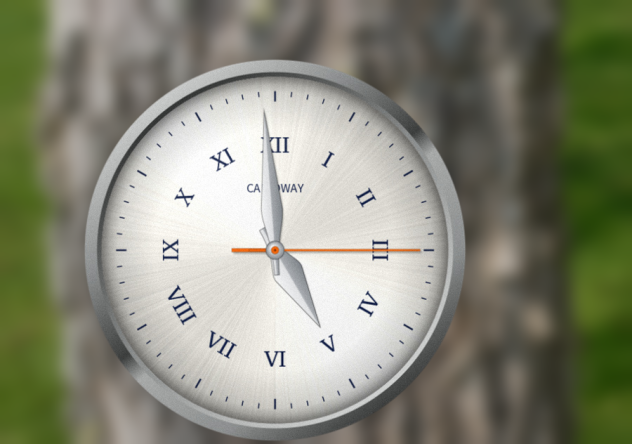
4:59:15
